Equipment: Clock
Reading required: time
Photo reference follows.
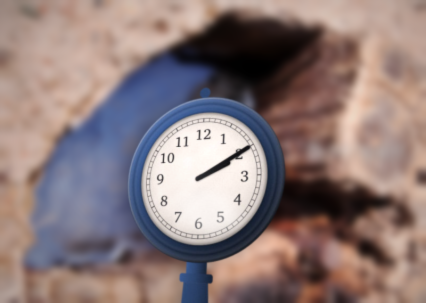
2:10
